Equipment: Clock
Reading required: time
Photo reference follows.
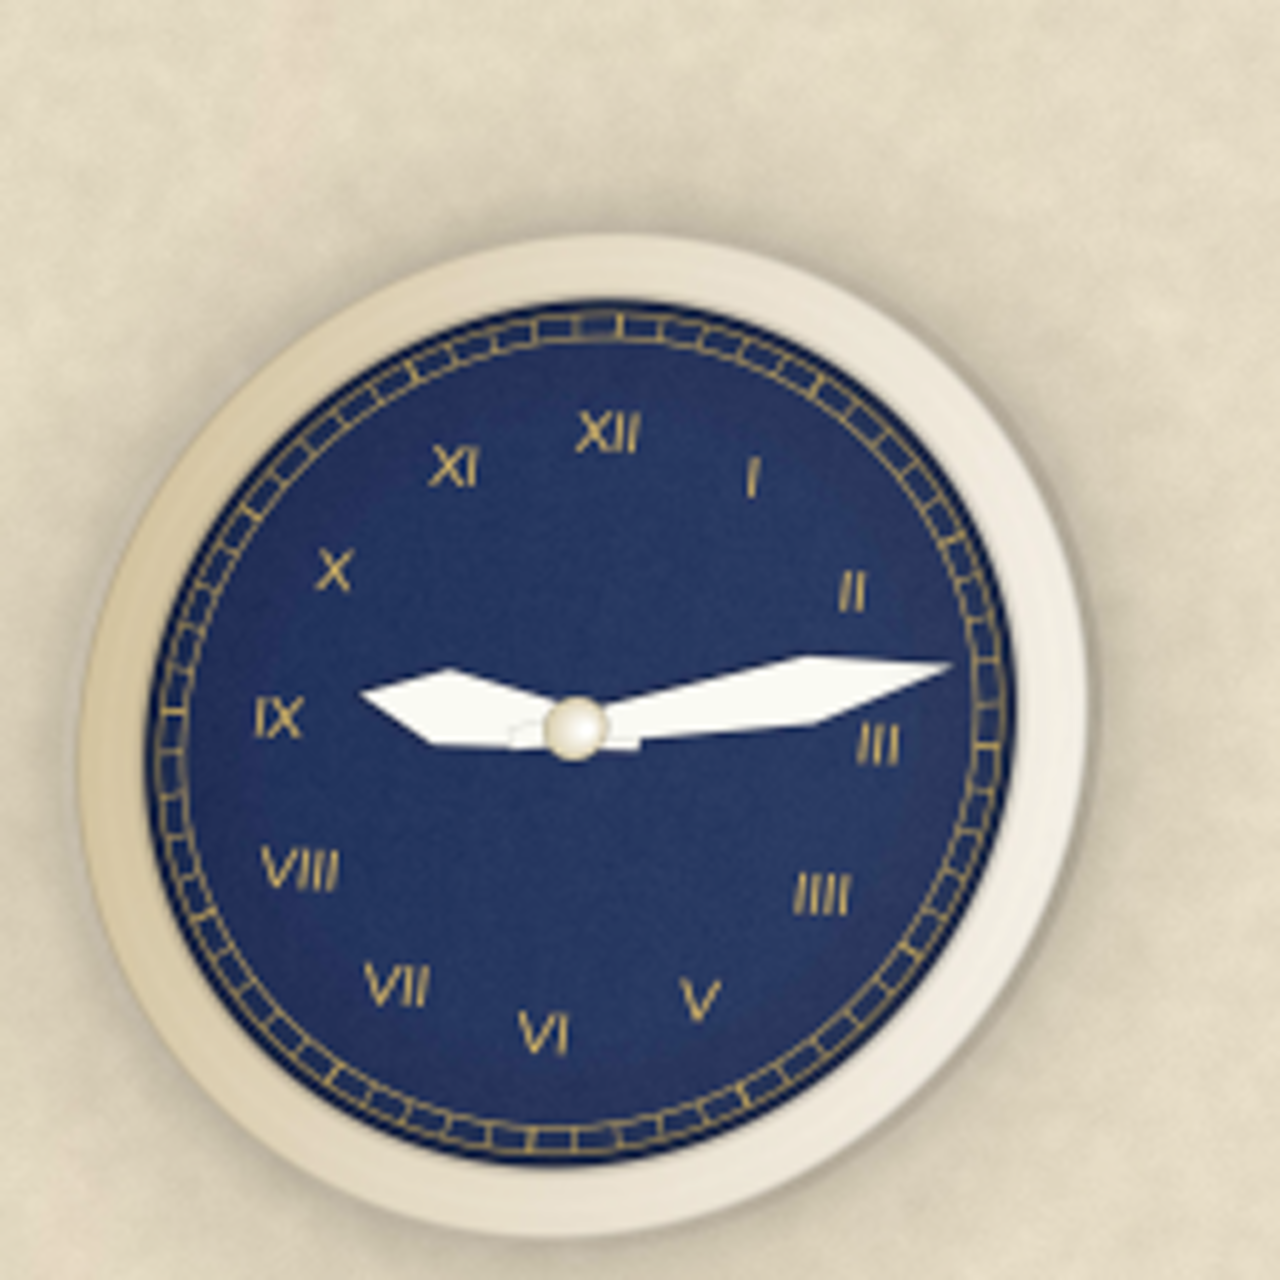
9:13
